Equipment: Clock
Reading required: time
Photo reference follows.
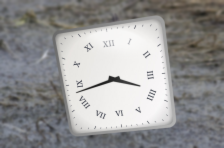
3:43
